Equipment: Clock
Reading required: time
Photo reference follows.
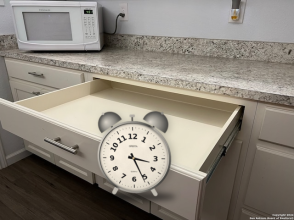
3:26
